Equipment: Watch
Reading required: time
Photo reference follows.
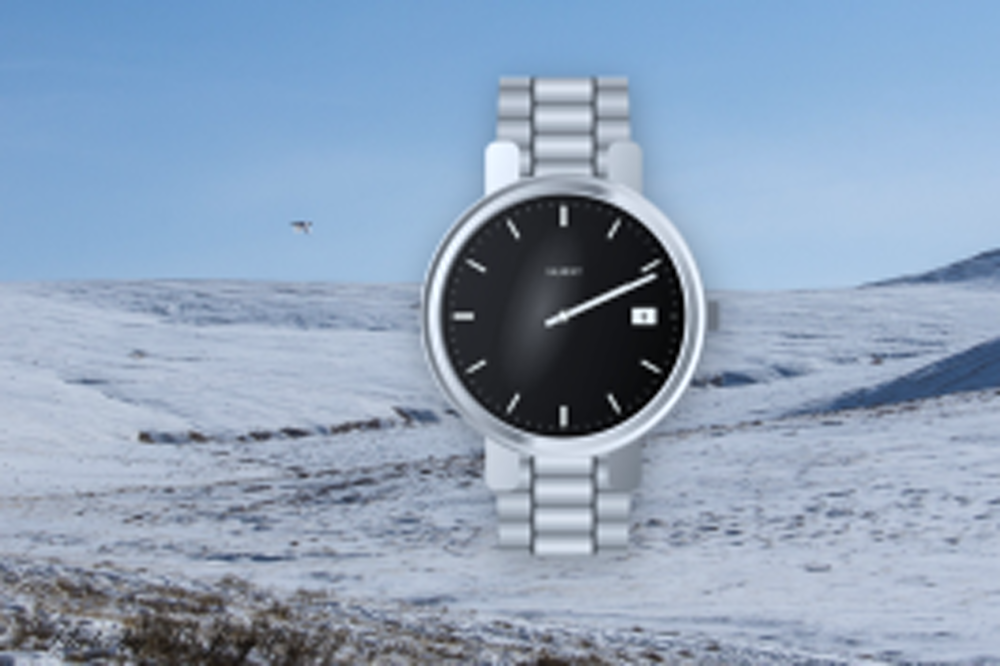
2:11
